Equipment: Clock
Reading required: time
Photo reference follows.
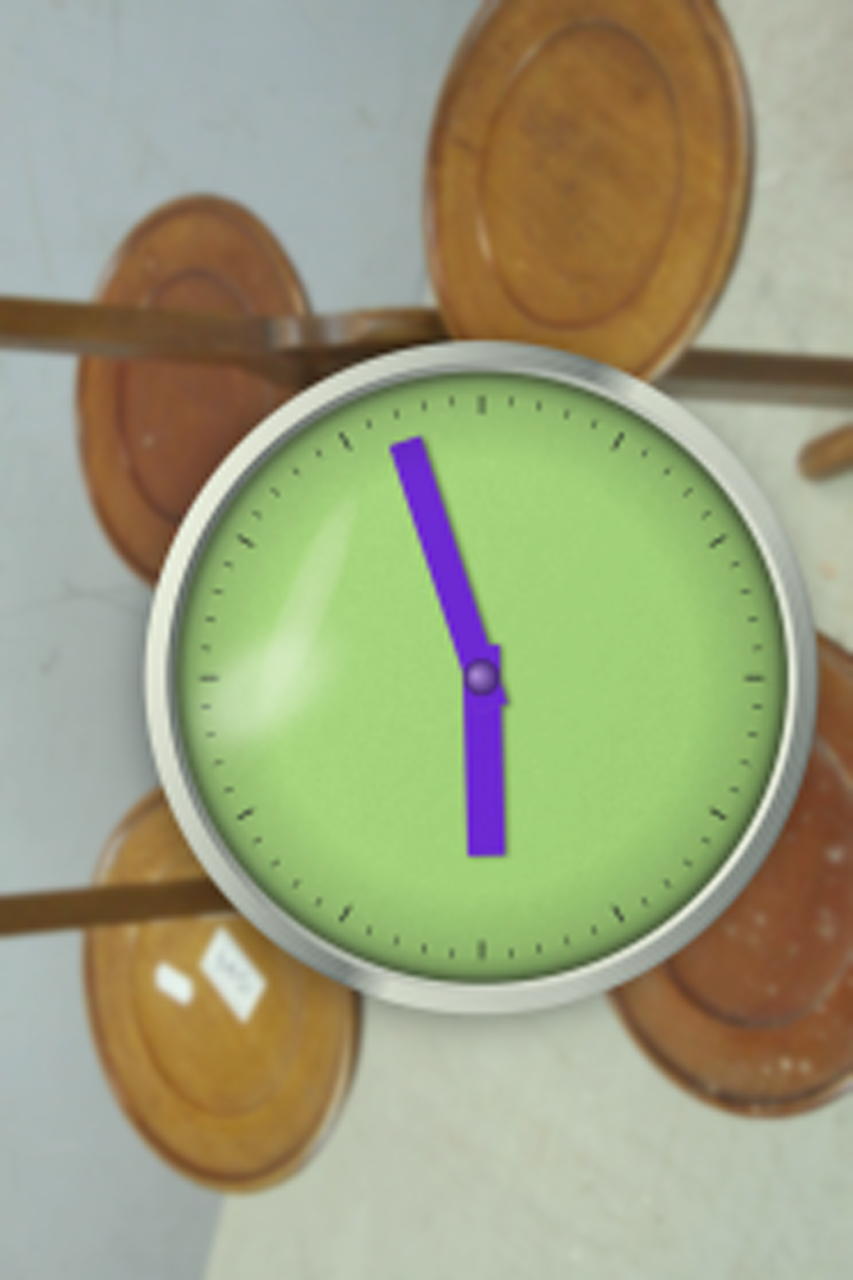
5:57
